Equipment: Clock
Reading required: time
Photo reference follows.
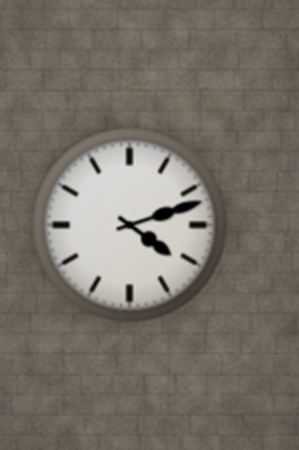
4:12
